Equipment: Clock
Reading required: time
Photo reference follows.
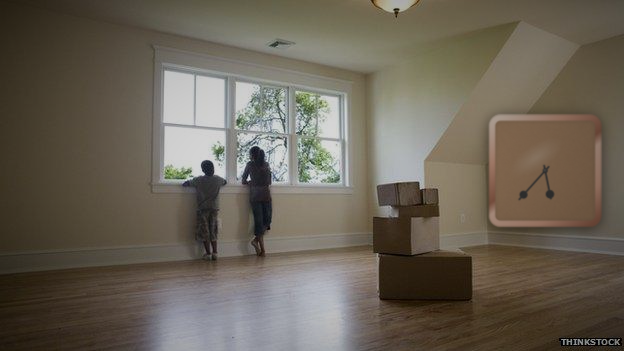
5:37
